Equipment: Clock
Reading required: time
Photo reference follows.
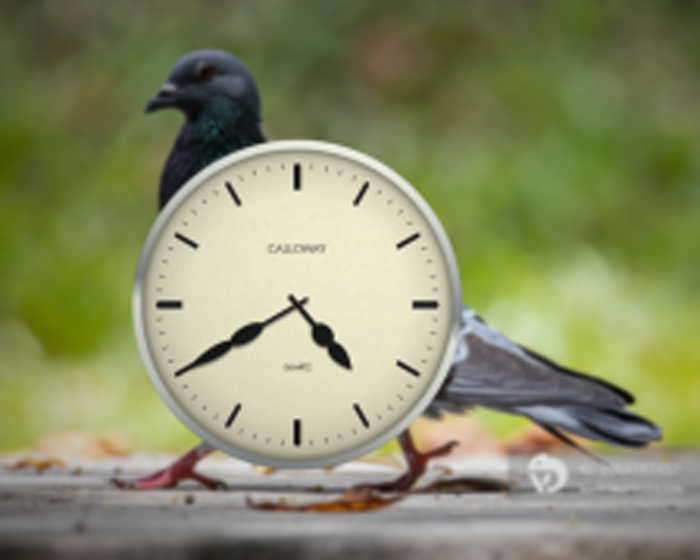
4:40
